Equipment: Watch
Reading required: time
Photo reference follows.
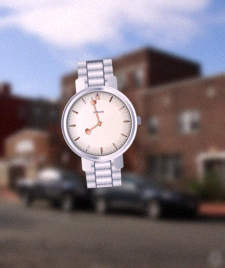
7:58
